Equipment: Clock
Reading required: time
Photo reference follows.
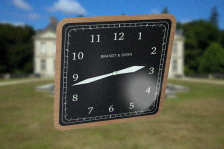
2:43
